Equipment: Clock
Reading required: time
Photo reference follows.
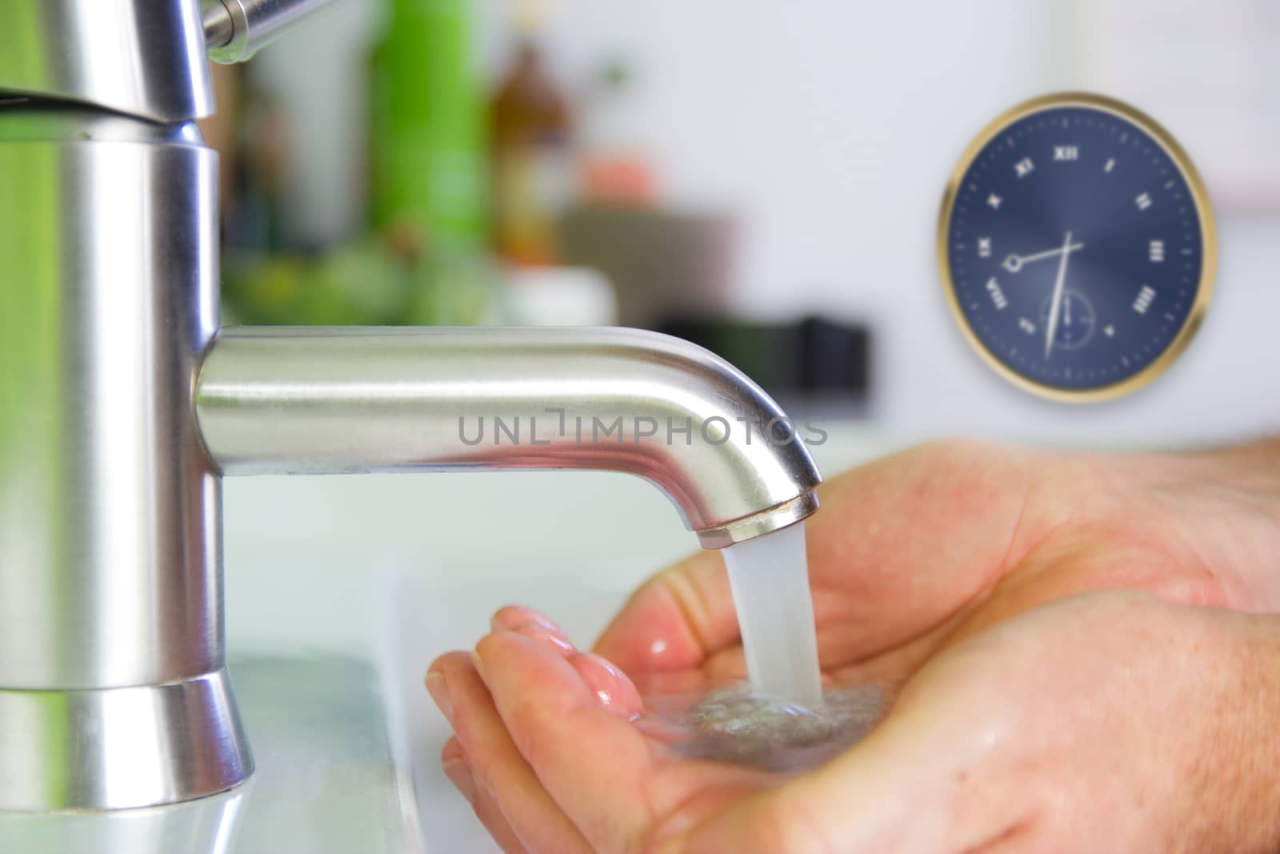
8:32
